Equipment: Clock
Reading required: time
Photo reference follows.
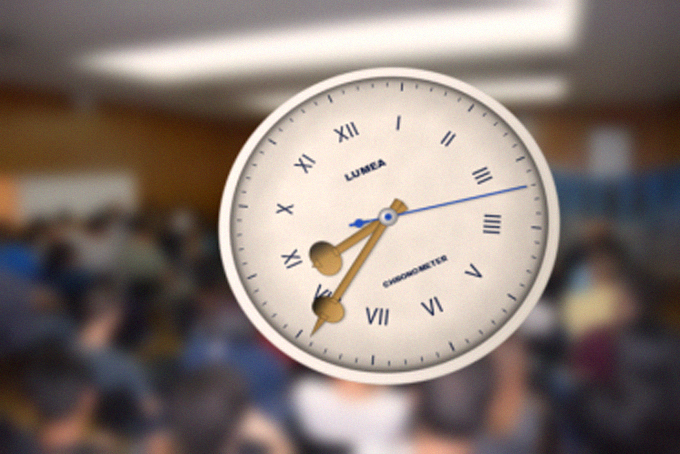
8:39:17
